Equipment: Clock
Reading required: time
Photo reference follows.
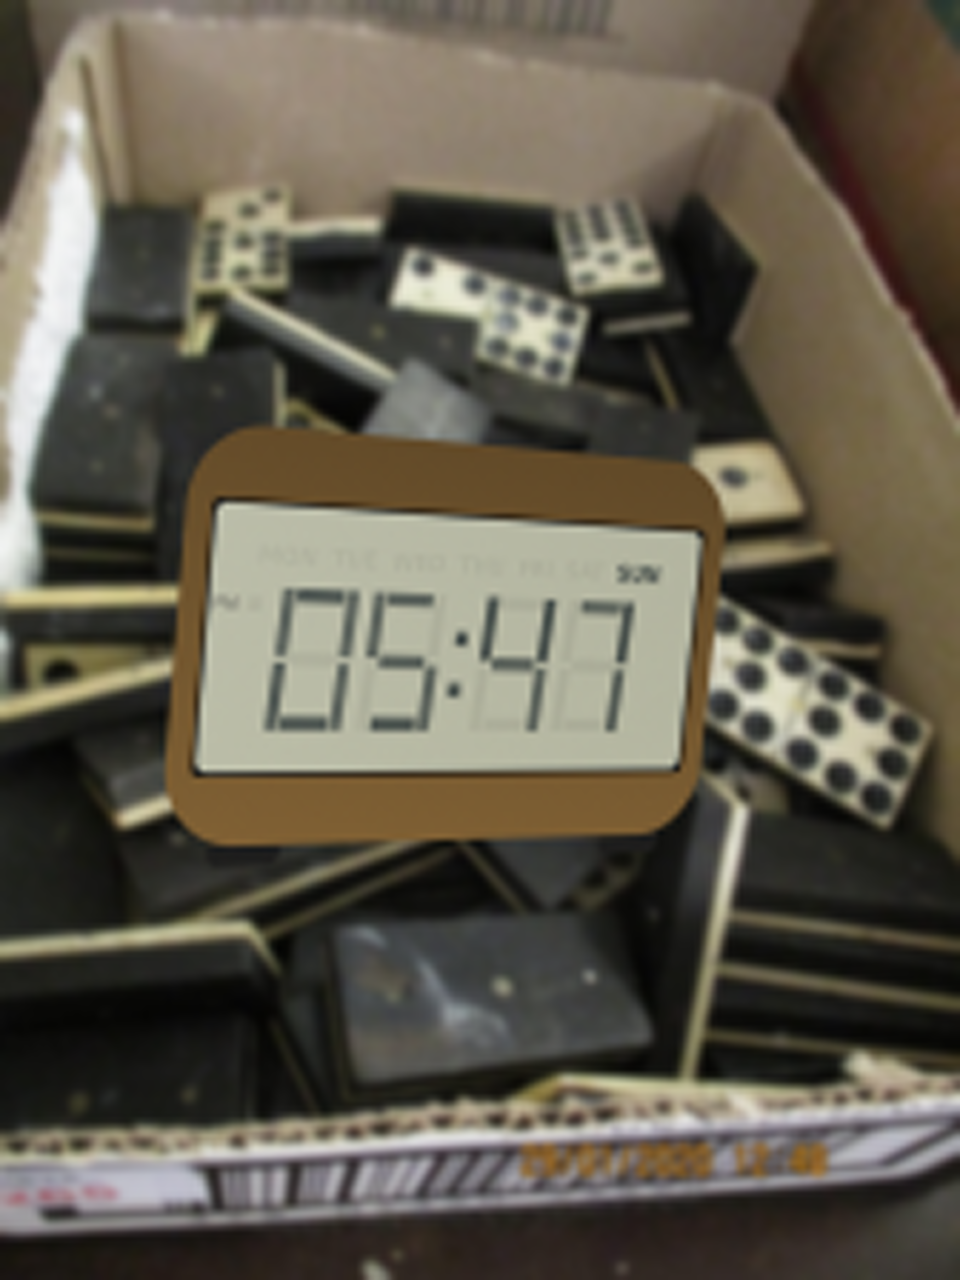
5:47
